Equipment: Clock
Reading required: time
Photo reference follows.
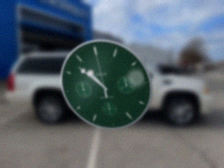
10:53
